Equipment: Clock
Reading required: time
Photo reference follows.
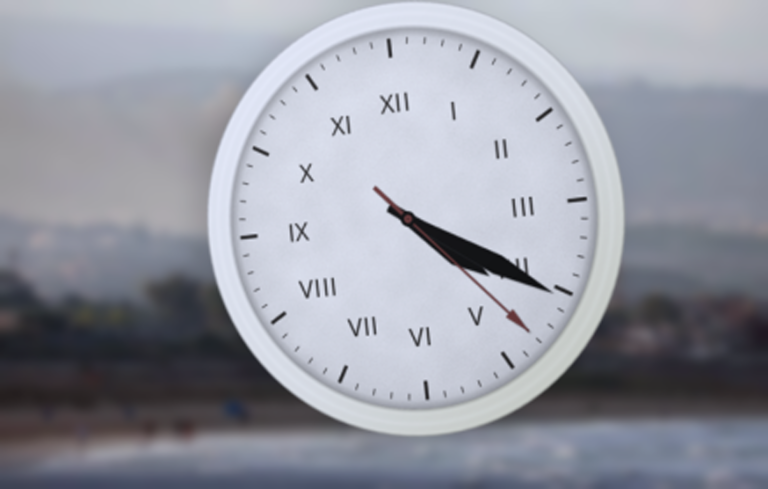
4:20:23
